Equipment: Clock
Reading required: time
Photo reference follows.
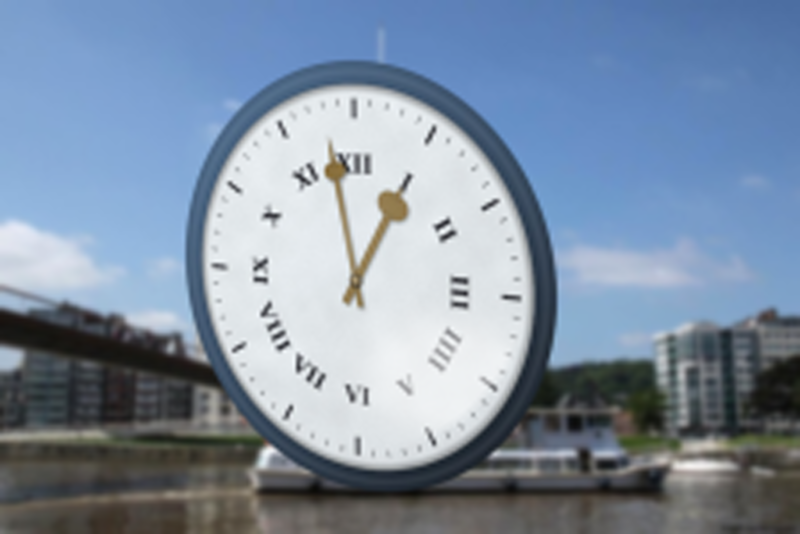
12:58
